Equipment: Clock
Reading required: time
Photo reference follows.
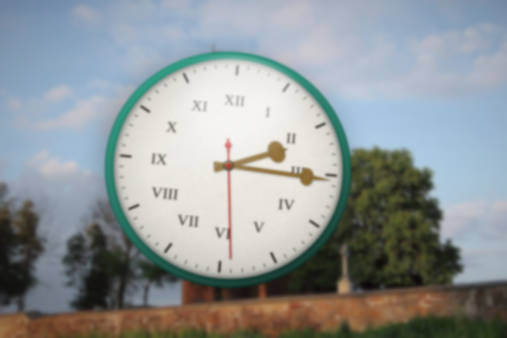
2:15:29
